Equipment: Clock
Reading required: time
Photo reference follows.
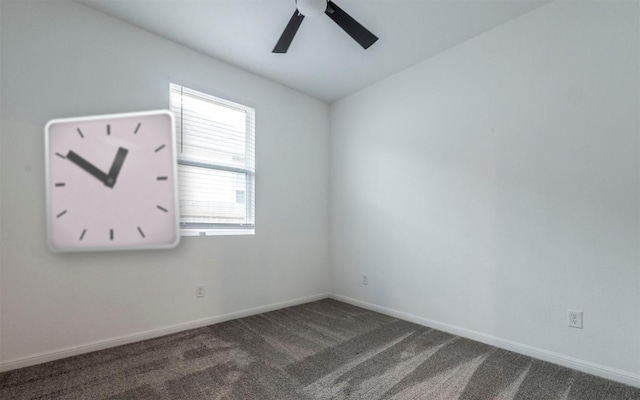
12:51
